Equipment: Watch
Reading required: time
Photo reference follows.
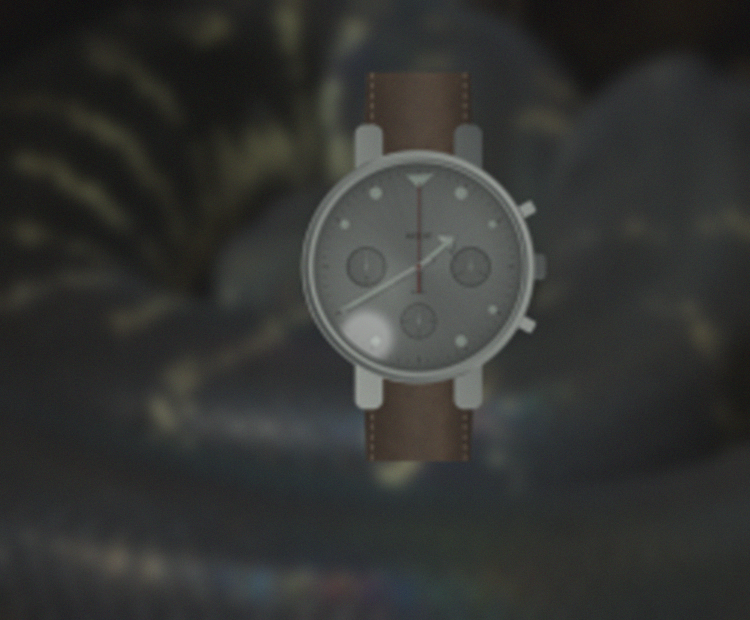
1:40
